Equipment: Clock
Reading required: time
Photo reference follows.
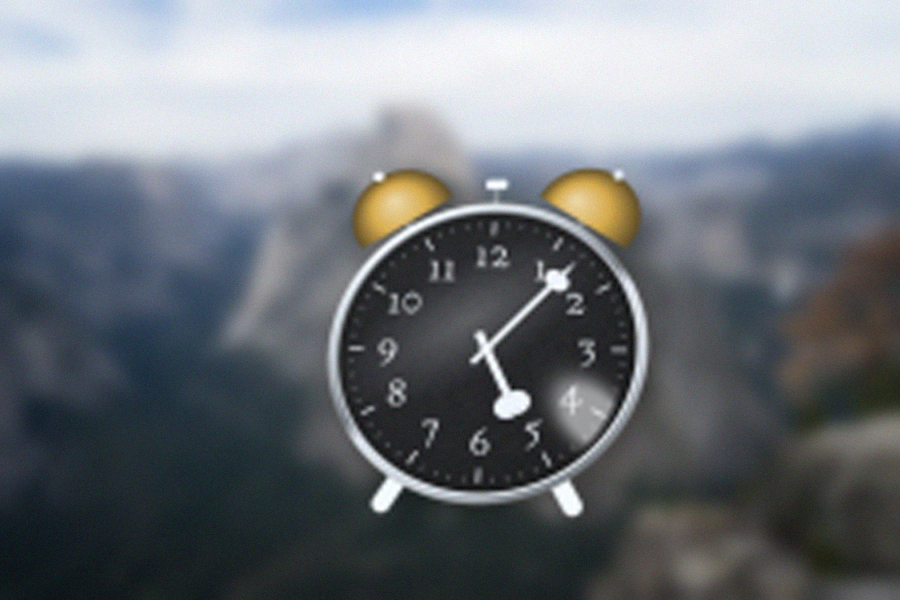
5:07
